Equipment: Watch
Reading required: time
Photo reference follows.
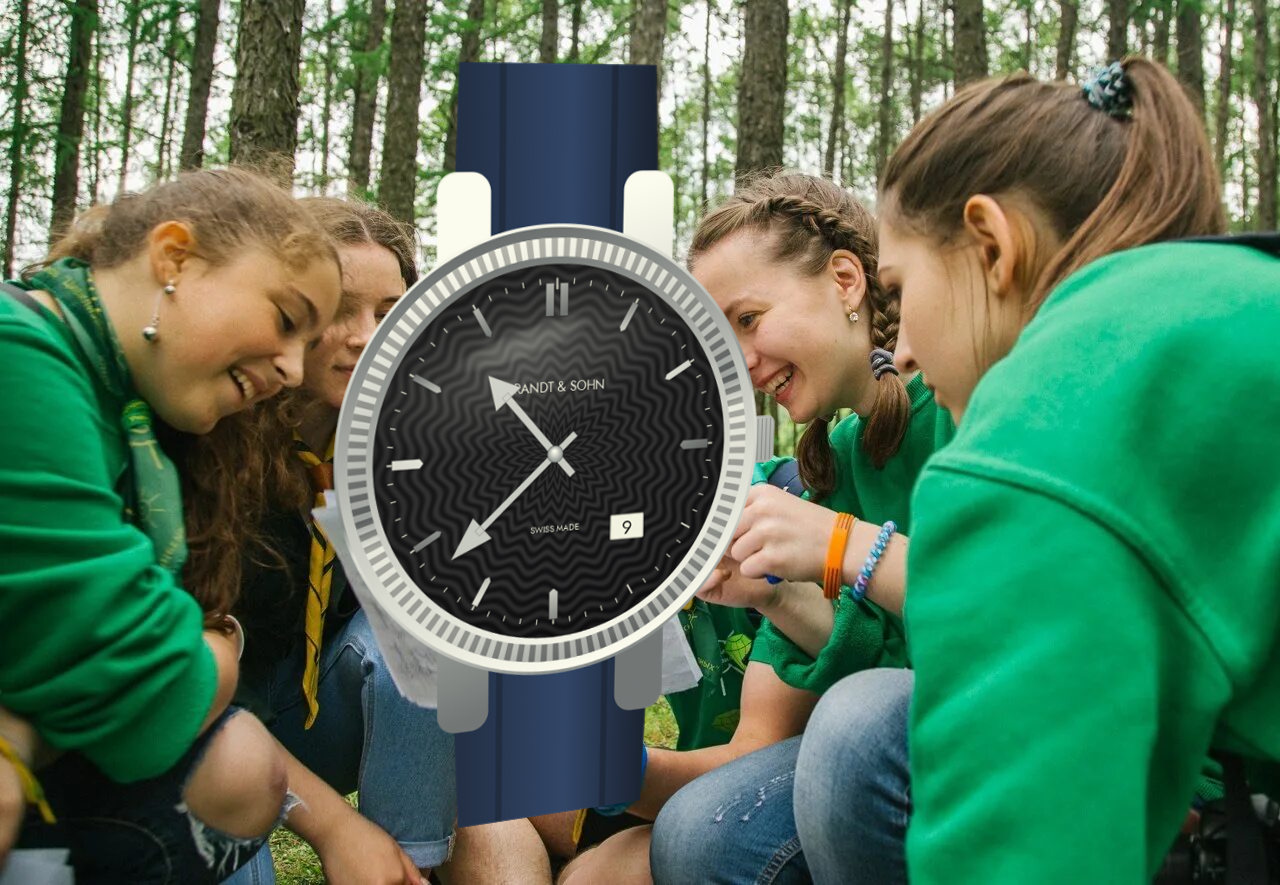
10:38
